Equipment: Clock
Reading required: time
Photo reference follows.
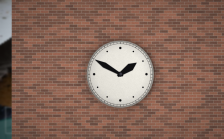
1:50
